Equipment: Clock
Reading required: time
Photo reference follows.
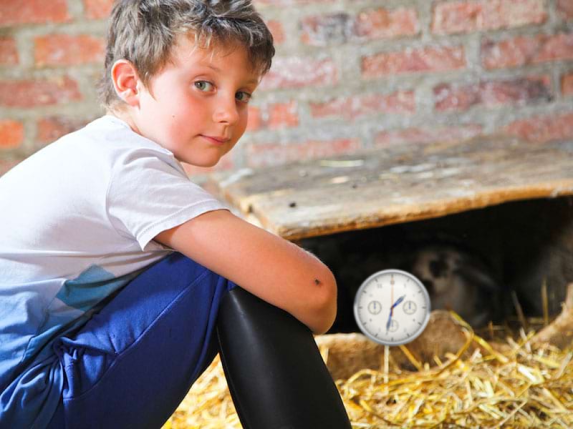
1:32
